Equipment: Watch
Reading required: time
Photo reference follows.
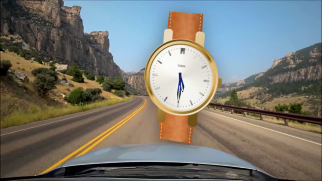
5:30
